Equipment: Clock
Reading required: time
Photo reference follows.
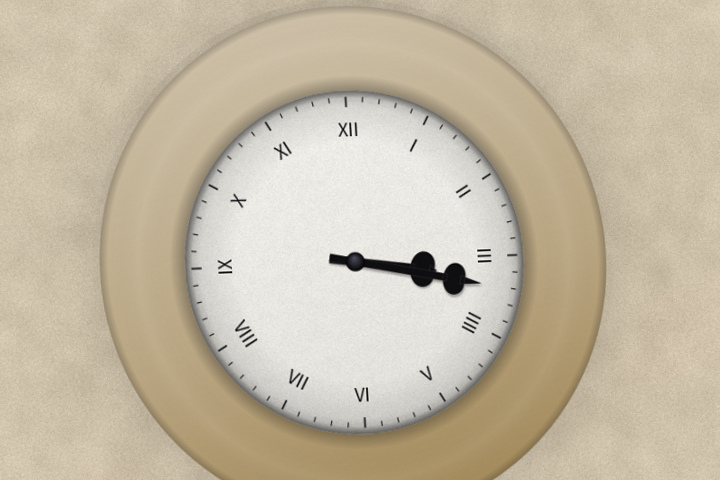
3:17
